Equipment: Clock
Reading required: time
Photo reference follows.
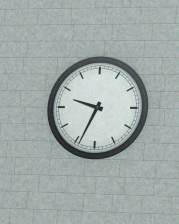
9:34
